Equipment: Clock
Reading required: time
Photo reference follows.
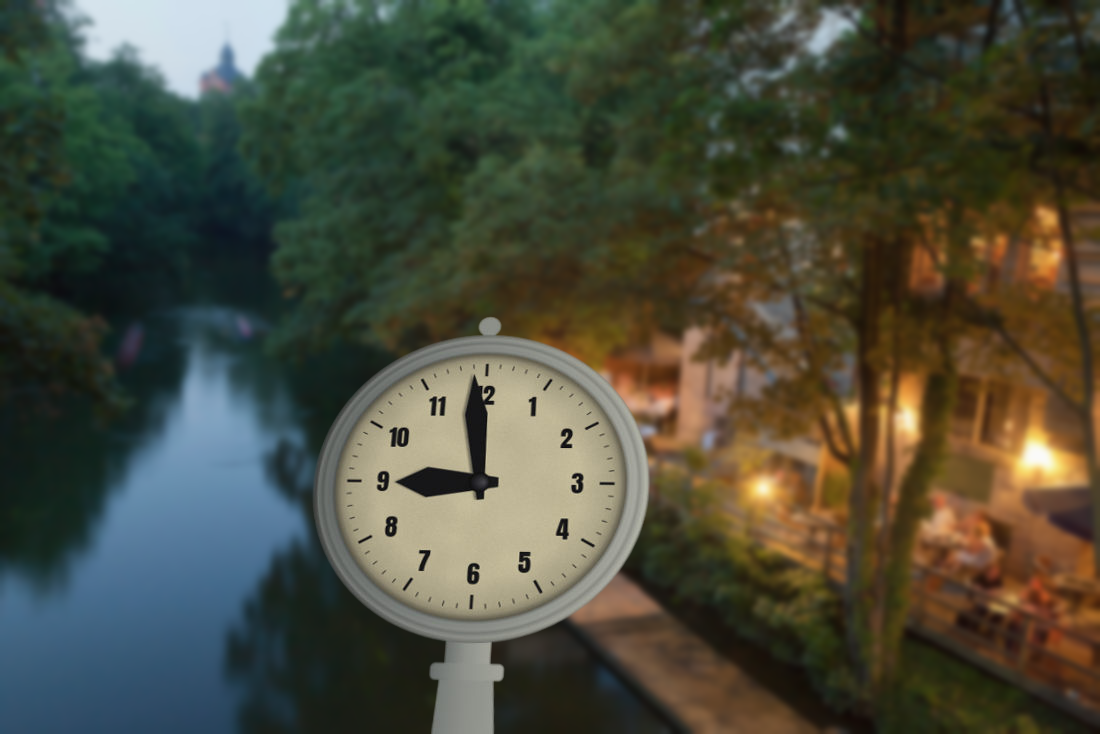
8:59
